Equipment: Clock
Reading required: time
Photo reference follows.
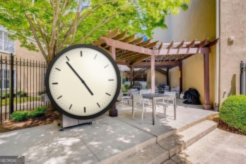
4:54
